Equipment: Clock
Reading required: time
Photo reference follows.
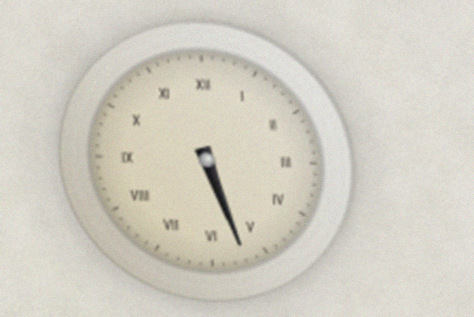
5:27
